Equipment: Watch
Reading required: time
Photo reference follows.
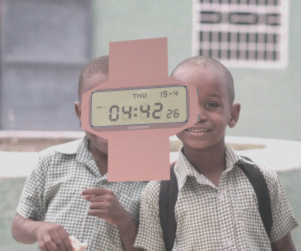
4:42
